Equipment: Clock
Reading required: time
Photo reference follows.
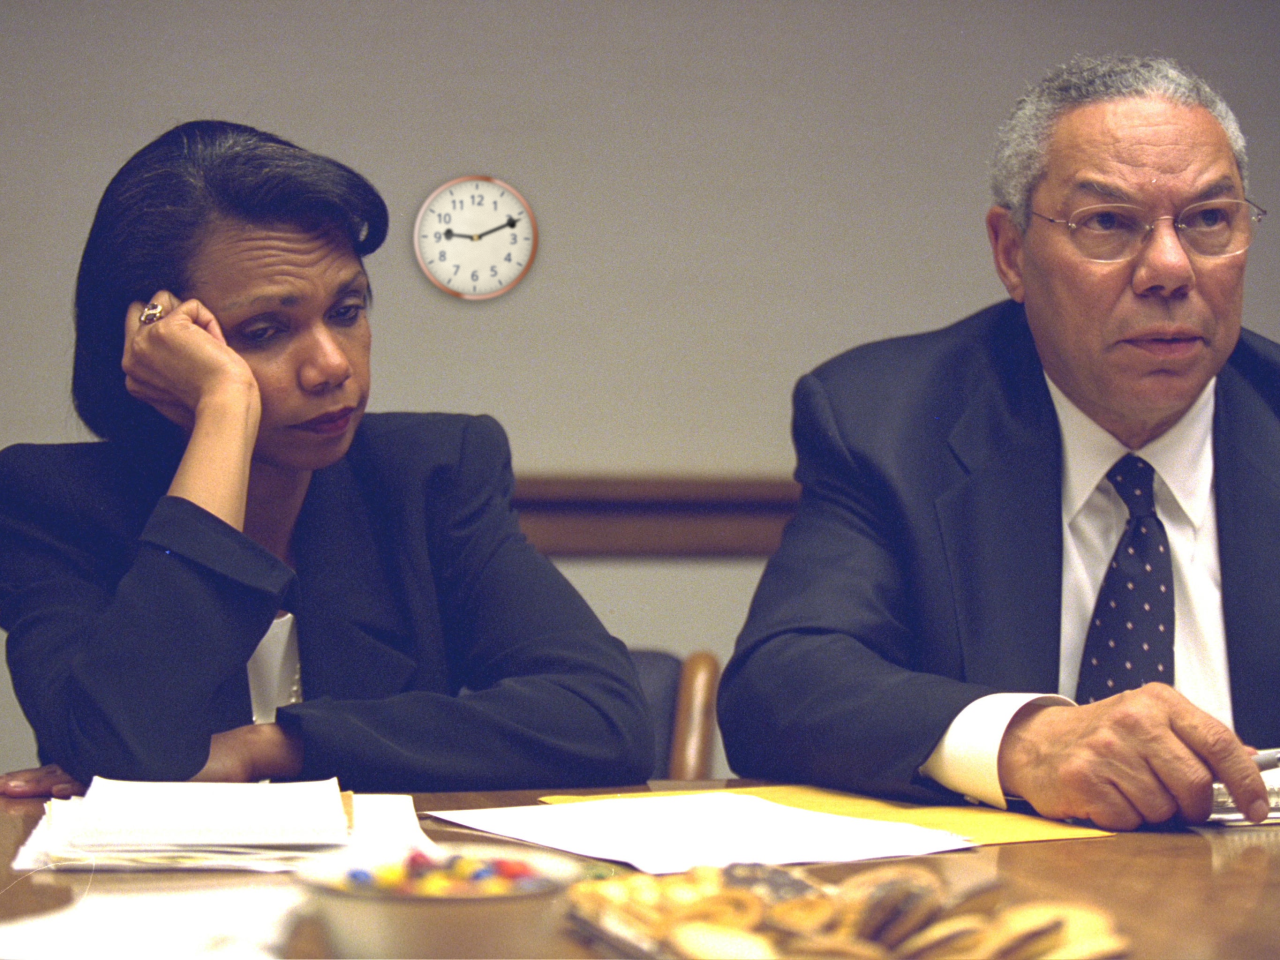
9:11
